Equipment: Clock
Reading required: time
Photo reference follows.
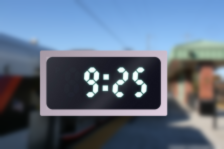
9:25
